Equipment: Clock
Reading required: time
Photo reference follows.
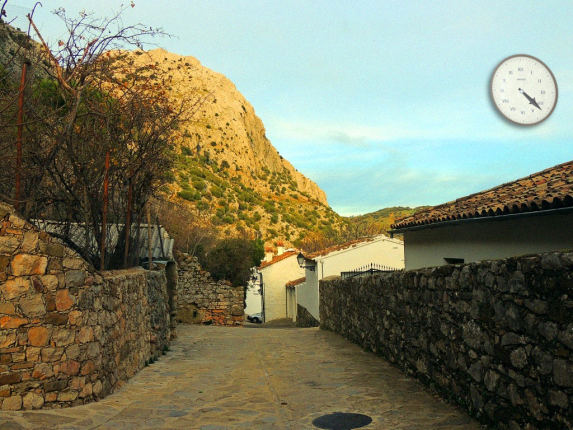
4:22
